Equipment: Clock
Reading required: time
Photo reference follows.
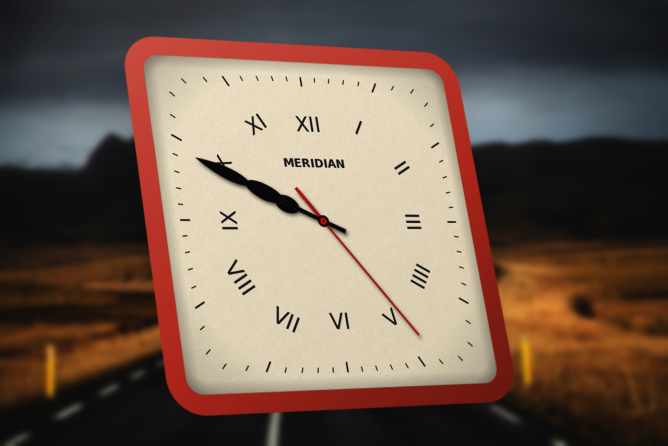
9:49:24
